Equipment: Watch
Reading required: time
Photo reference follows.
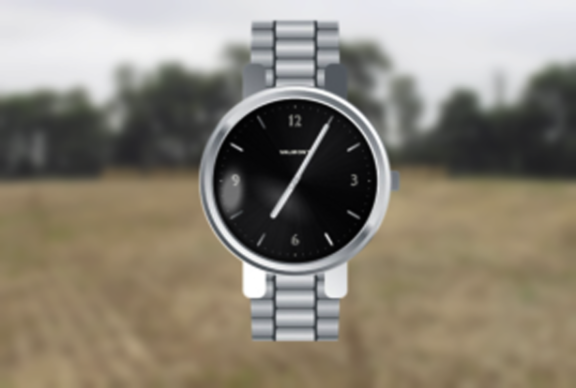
7:05
